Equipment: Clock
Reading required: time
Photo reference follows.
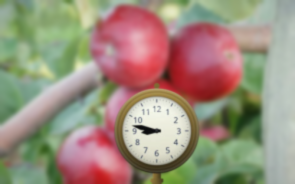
8:47
